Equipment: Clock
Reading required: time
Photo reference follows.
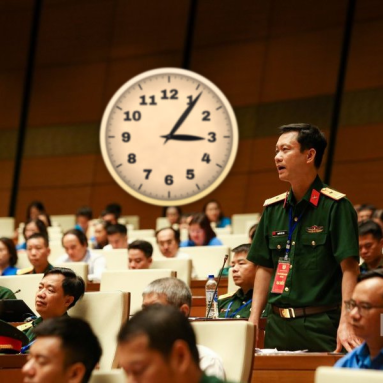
3:06
